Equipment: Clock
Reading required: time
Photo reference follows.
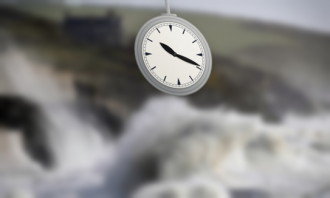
10:19
